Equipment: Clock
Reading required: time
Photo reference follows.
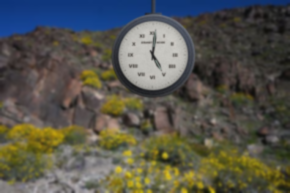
5:01
